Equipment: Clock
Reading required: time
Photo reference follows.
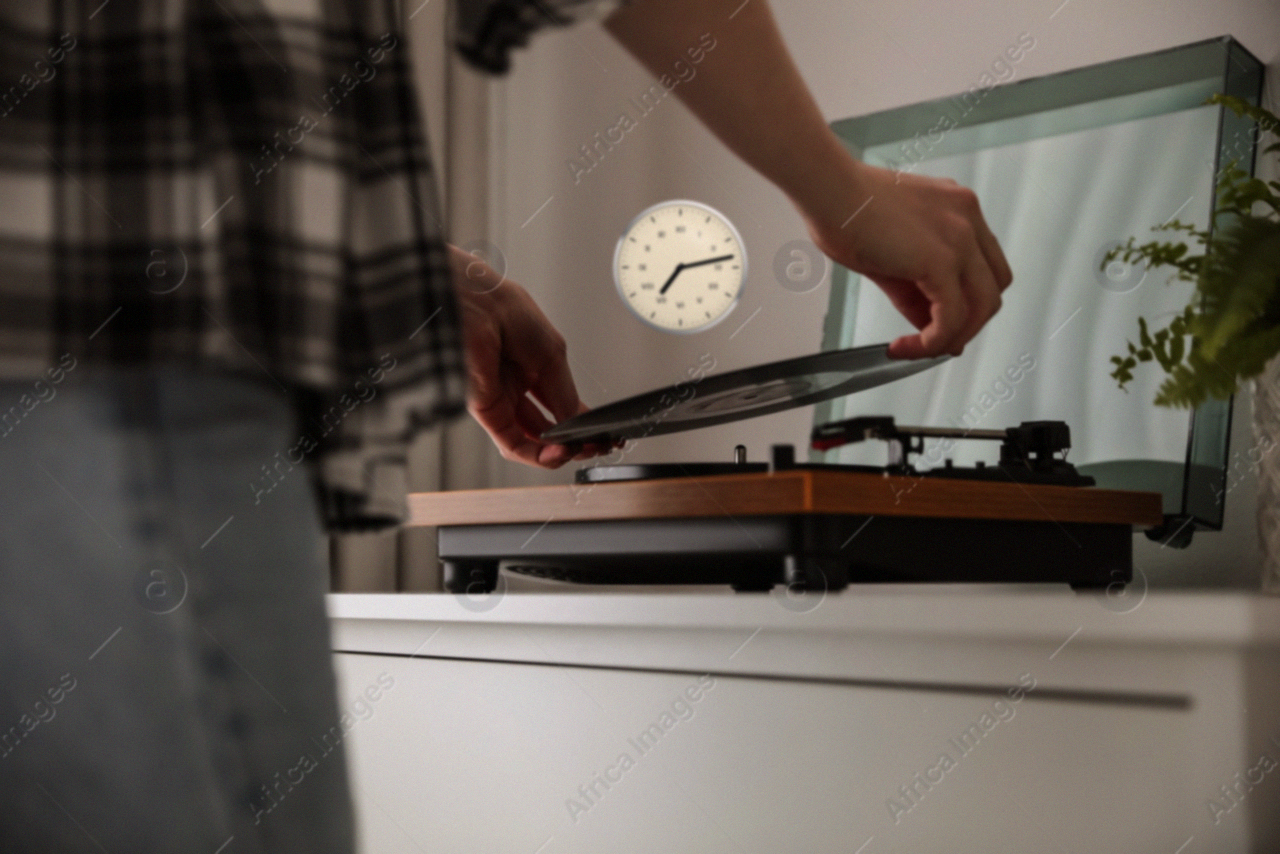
7:13
